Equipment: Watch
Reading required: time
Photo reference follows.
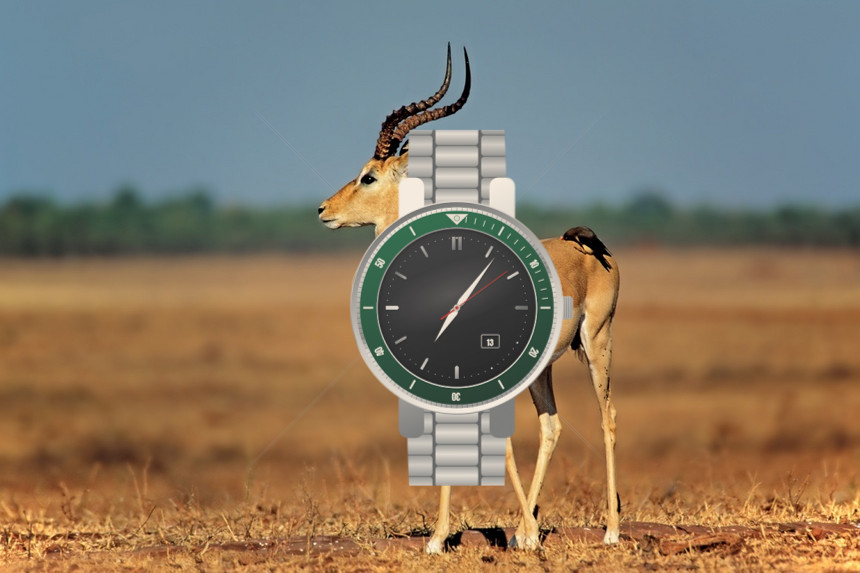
7:06:09
